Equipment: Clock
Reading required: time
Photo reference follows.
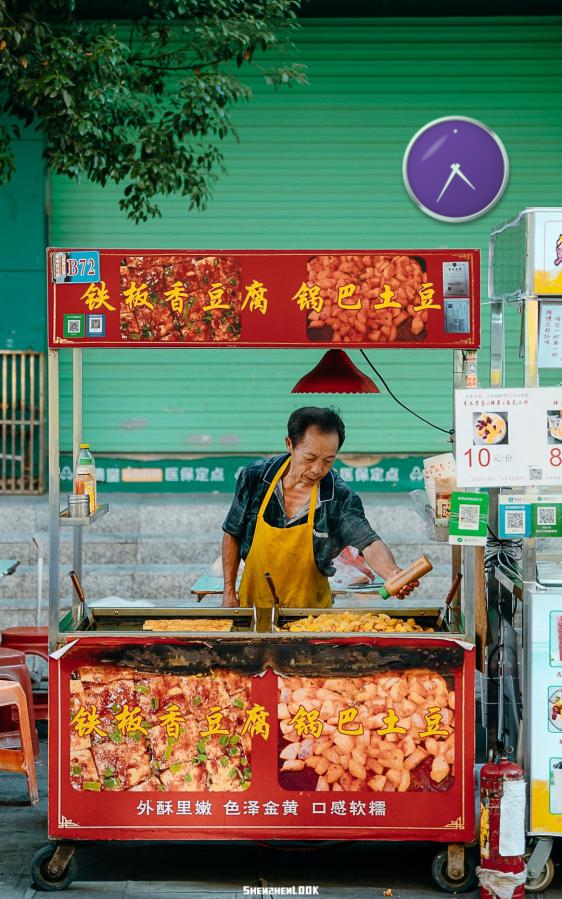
4:35
